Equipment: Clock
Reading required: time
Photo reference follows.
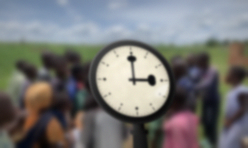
3:00
